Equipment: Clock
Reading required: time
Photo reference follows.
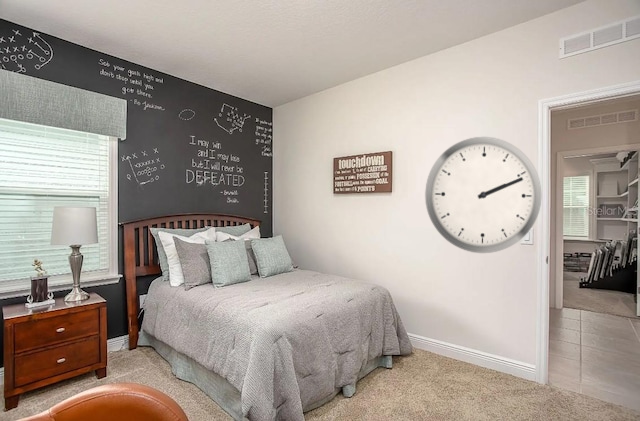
2:11
